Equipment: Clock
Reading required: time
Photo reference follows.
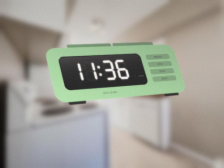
11:36
